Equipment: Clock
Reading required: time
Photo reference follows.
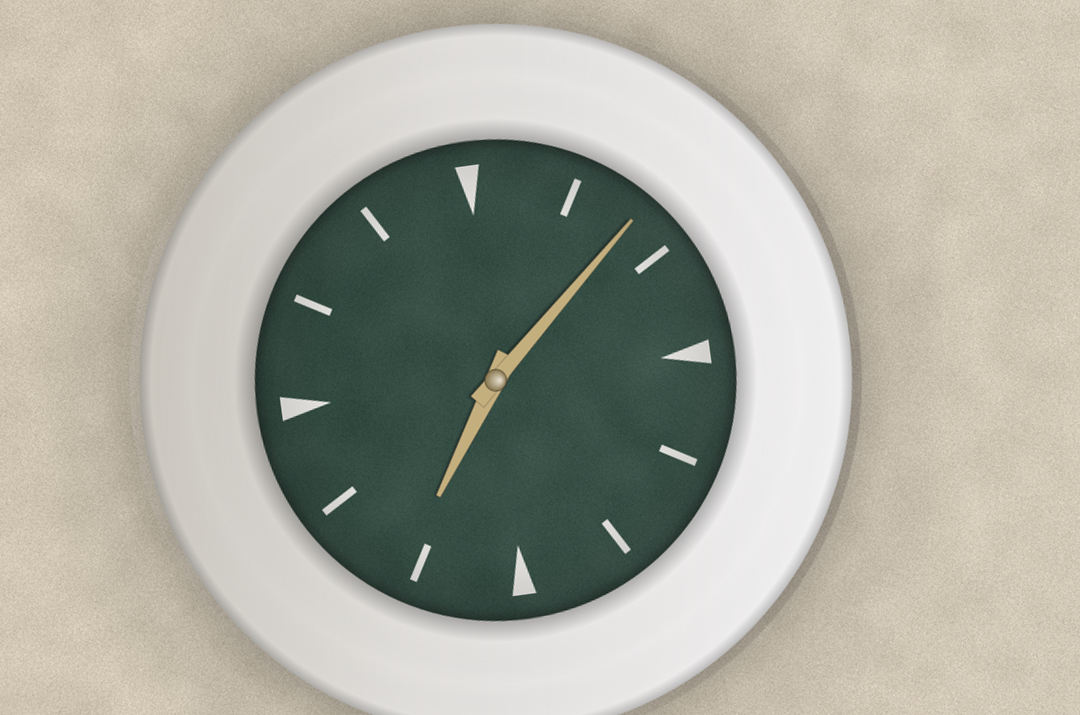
7:08
